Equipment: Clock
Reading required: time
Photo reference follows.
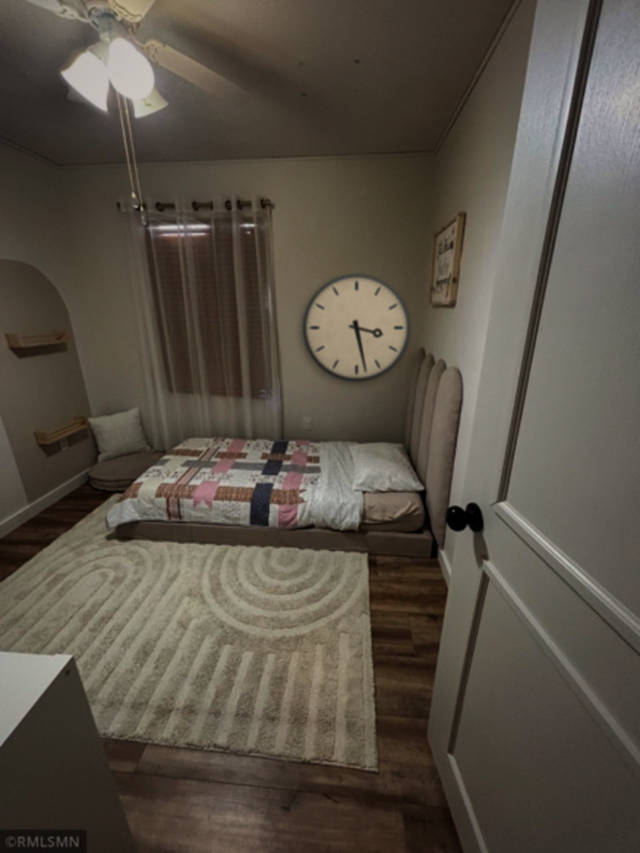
3:28
